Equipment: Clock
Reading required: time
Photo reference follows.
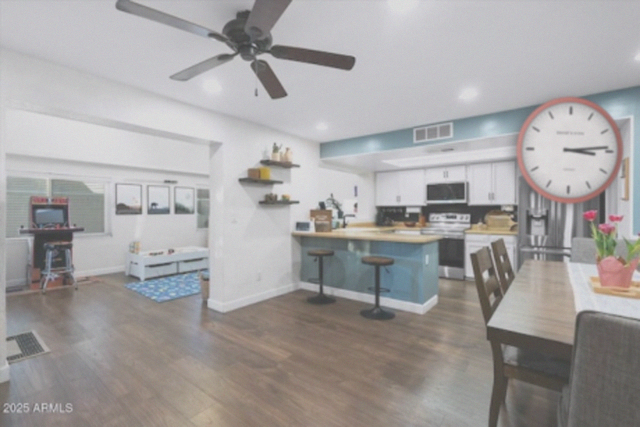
3:14
